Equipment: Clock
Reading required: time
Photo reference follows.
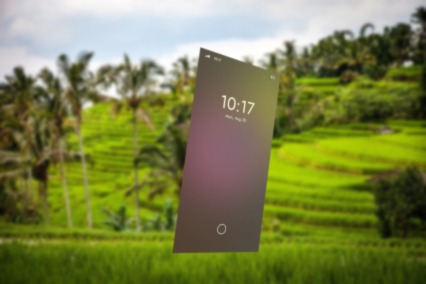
10:17
